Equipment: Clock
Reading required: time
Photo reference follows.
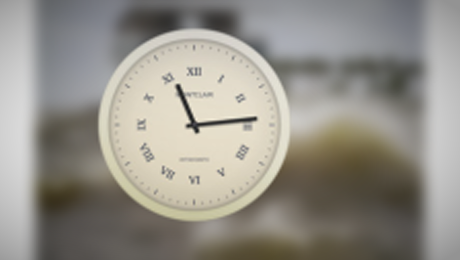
11:14
